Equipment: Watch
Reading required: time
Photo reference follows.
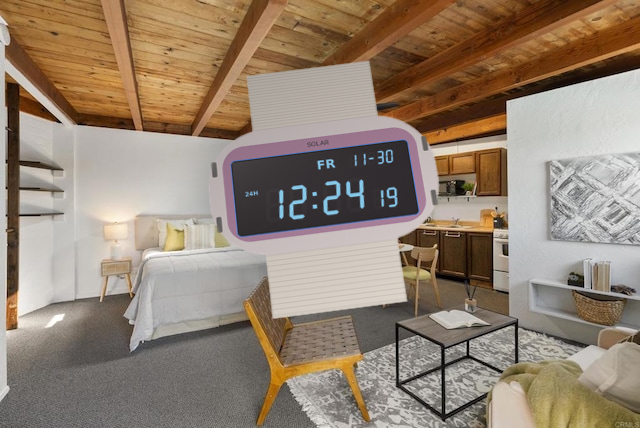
12:24:19
